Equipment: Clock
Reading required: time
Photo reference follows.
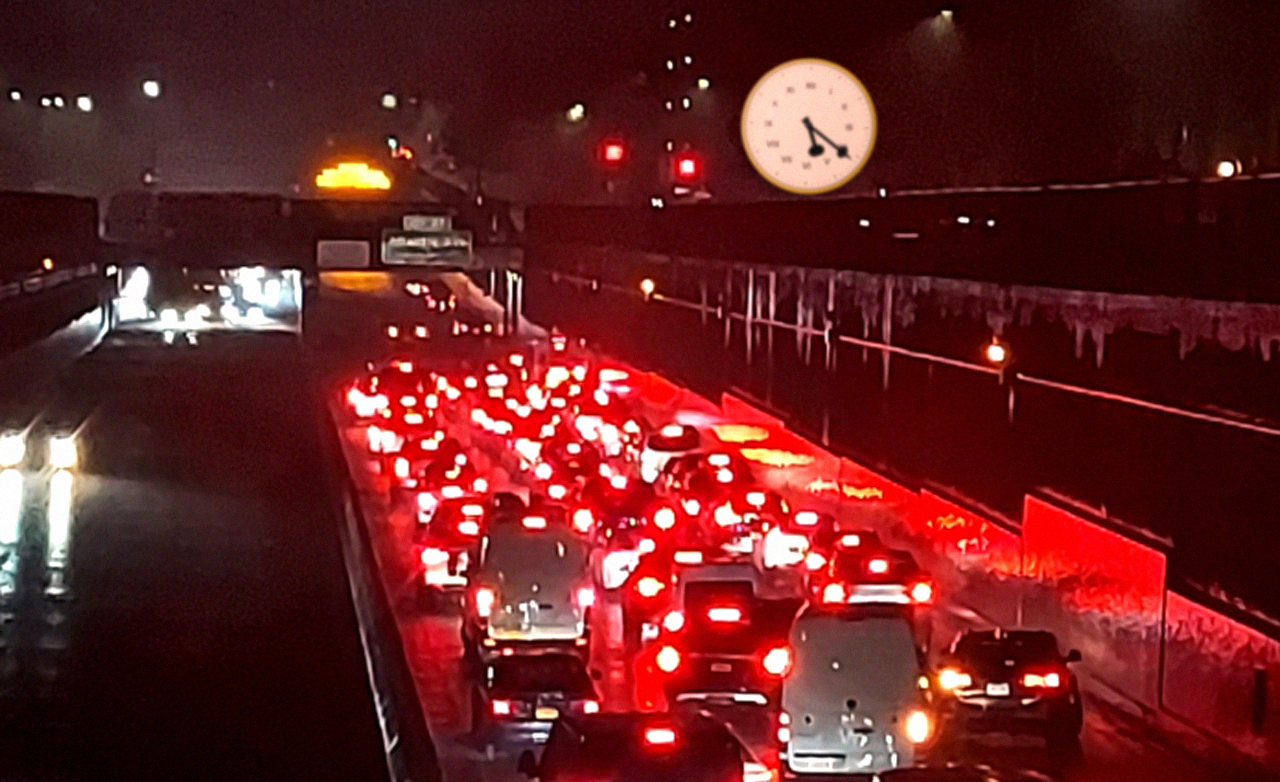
5:21
